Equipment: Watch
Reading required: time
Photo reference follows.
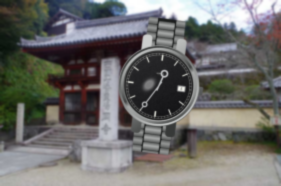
12:35
